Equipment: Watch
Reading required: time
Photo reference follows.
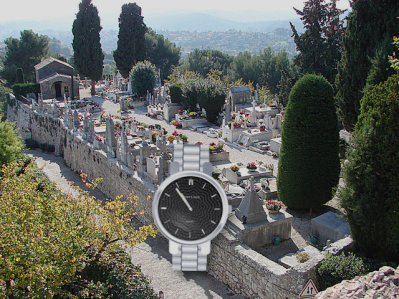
10:54
